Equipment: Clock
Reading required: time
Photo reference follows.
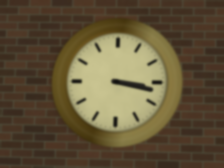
3:17
